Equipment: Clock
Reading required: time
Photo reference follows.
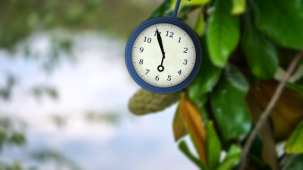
5:55
